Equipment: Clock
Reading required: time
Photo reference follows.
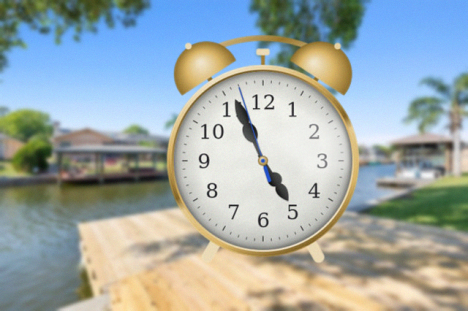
4:55:57
